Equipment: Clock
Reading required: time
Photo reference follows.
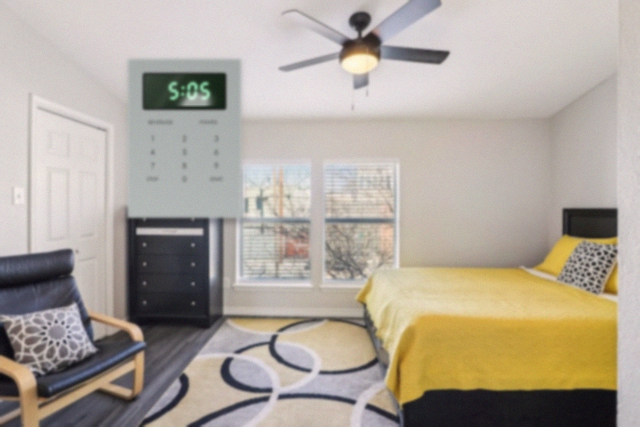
5:05
